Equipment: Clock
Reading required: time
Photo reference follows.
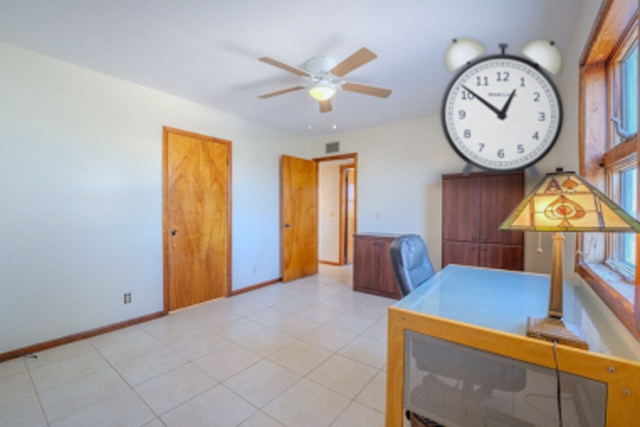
12:51
